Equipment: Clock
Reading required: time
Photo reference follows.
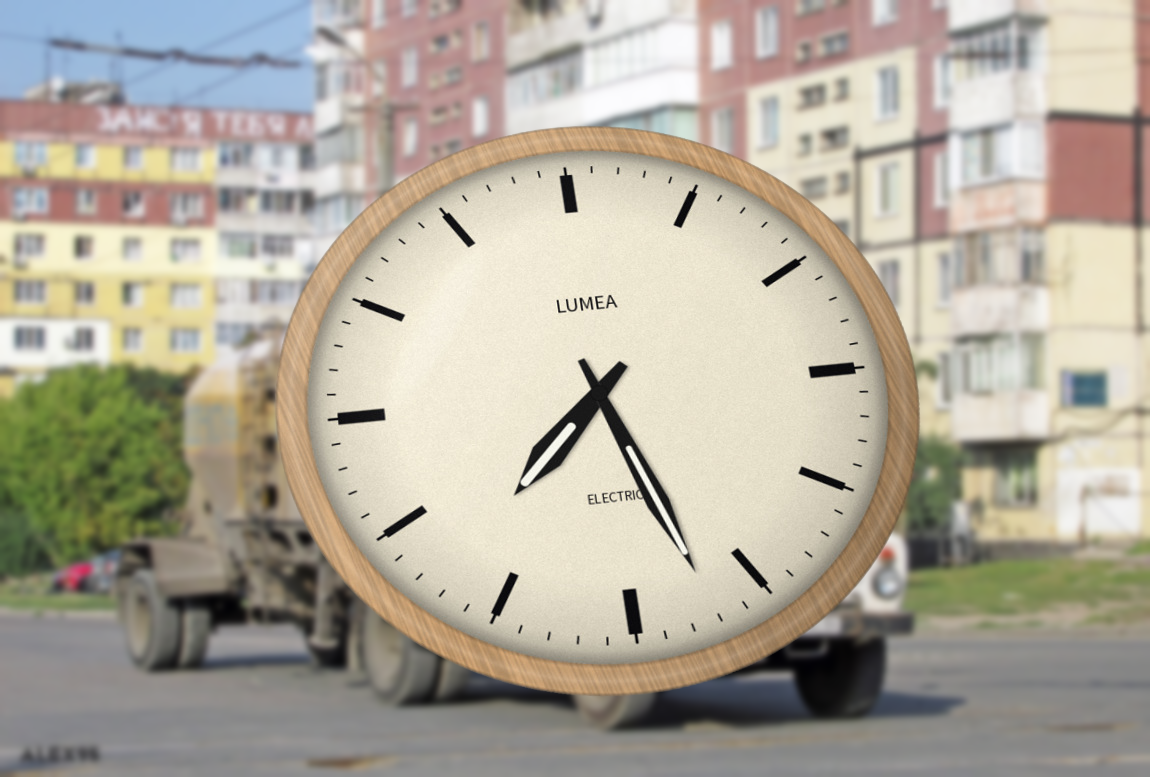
7:27
